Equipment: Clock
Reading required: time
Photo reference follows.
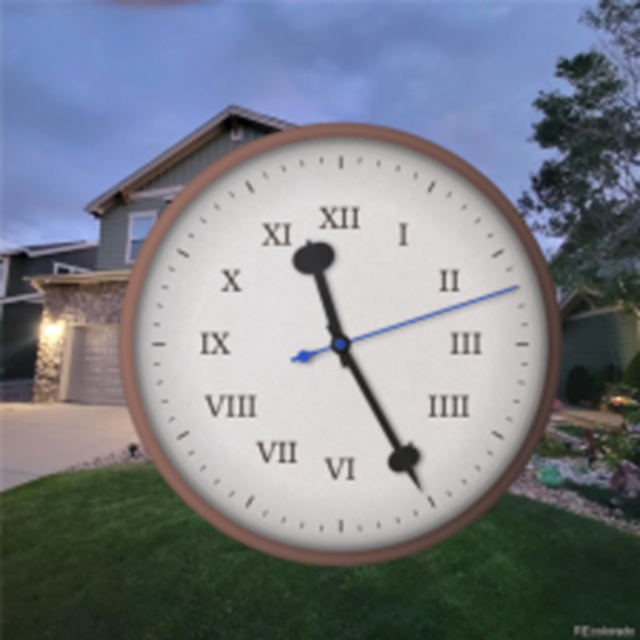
11:25:12
